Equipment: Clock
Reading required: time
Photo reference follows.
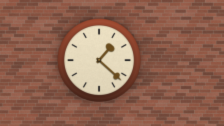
1:22
